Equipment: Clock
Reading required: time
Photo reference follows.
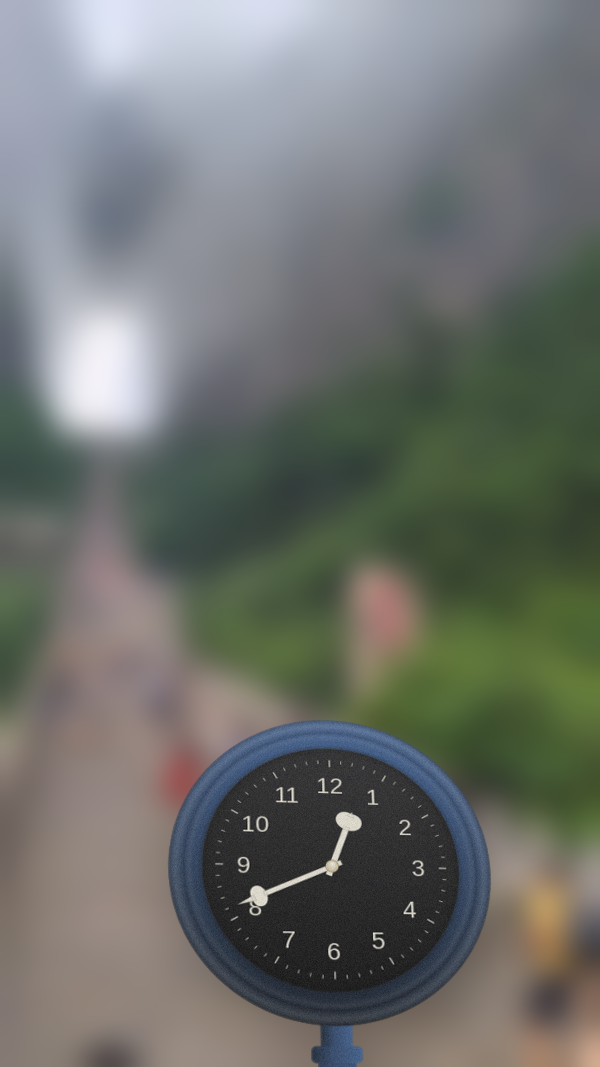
12:41
